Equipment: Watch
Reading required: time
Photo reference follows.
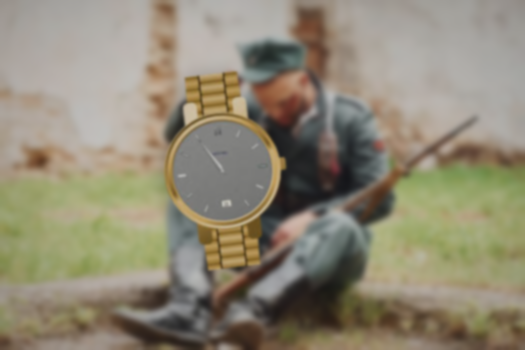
10:55
